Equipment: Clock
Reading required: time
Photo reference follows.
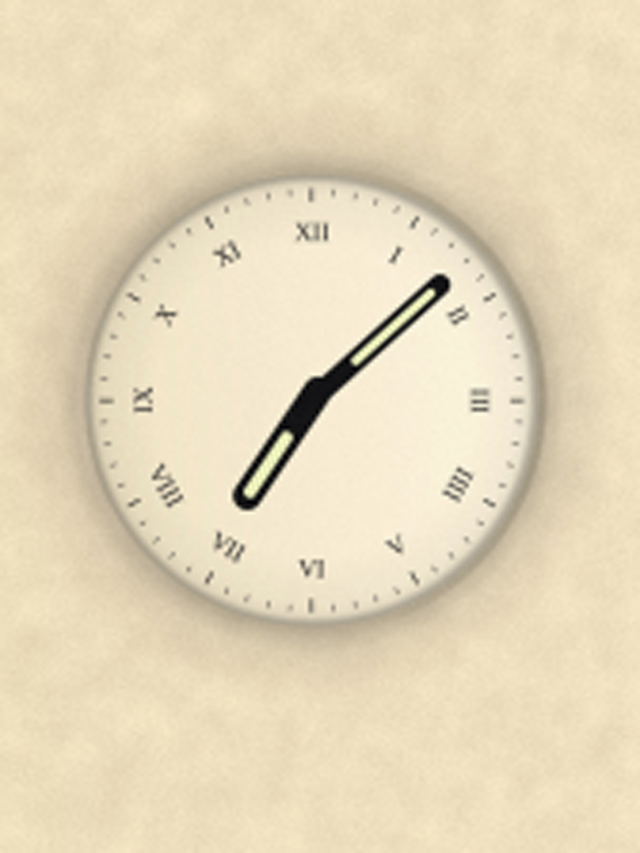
7:08
